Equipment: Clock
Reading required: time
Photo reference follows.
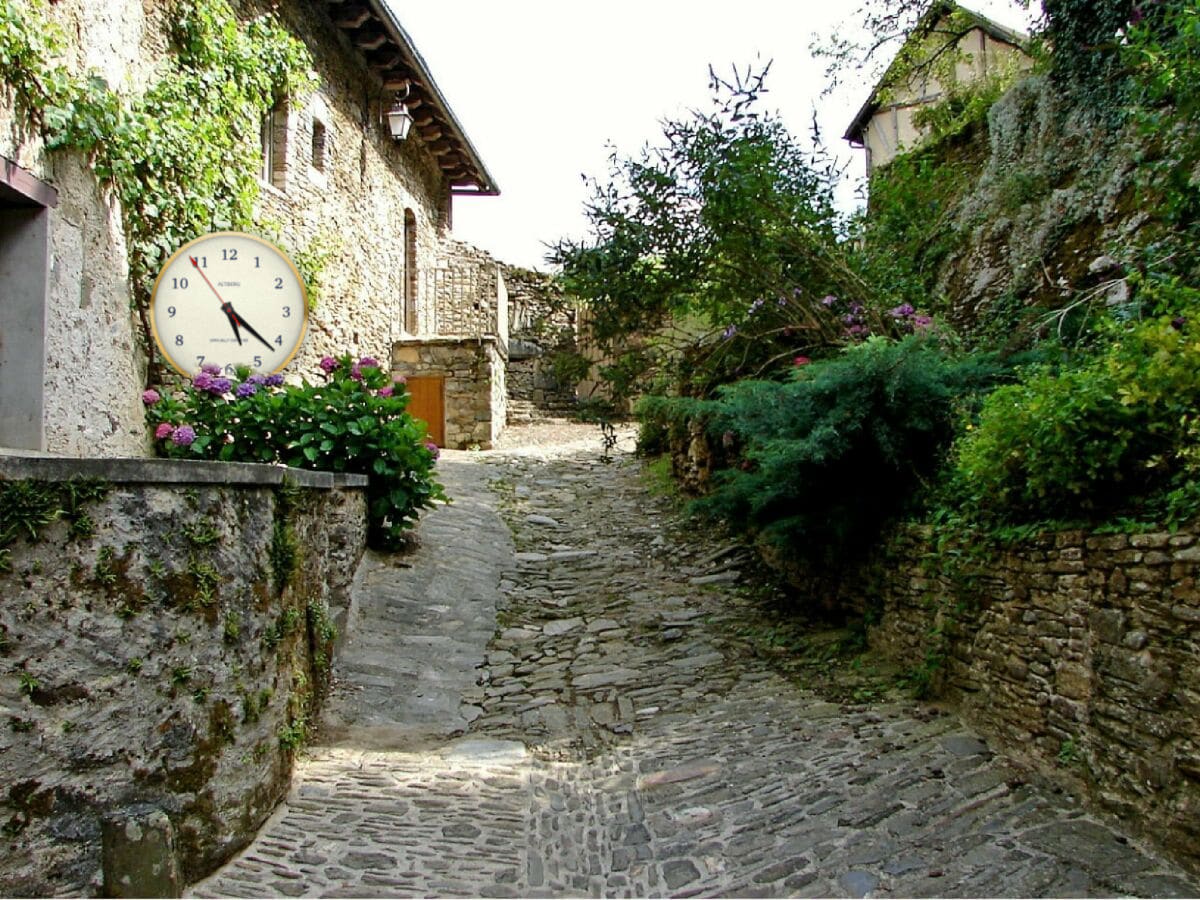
5:21:54
